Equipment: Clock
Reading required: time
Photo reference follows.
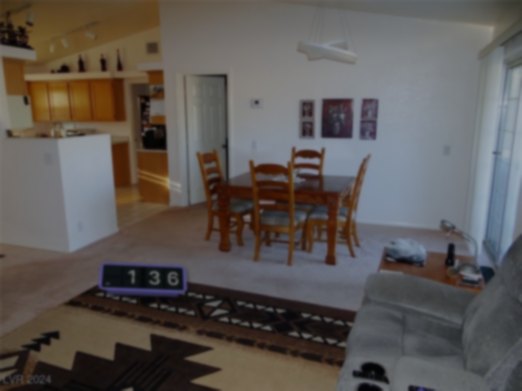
1:36
